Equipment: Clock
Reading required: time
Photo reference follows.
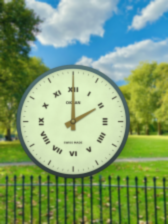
2:00
